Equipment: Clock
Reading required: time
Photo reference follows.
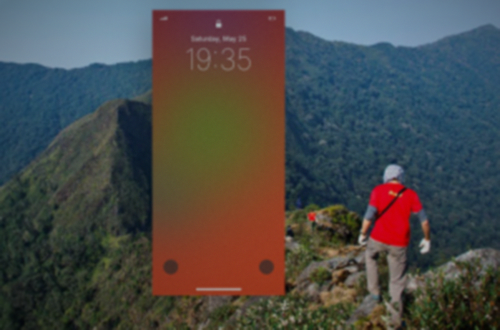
19:35
